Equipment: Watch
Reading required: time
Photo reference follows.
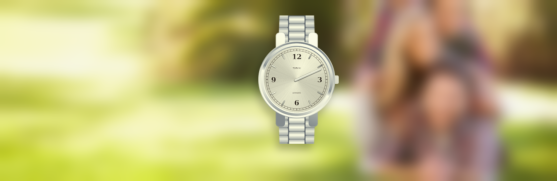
2:11
